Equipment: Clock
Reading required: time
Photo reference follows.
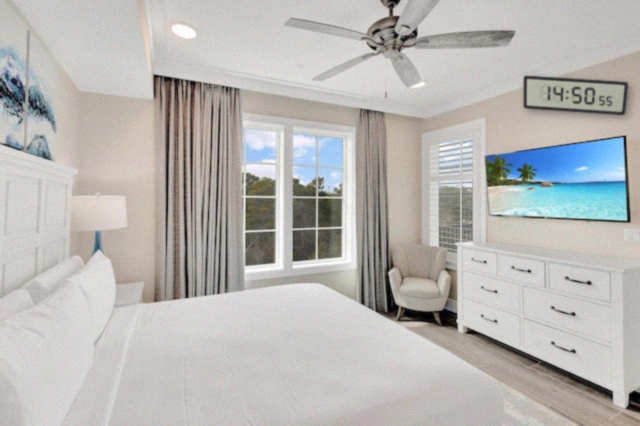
14:50
